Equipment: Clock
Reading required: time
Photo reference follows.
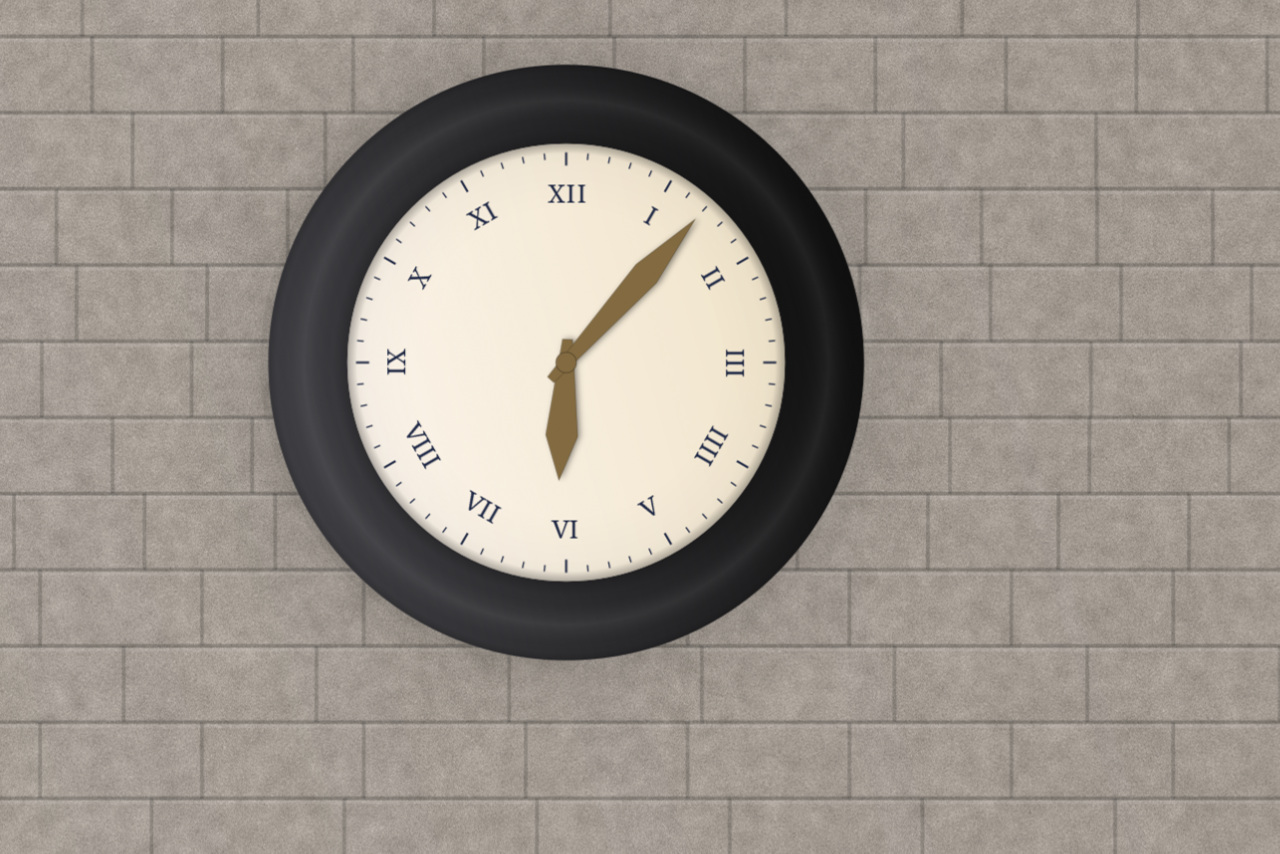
6:07
